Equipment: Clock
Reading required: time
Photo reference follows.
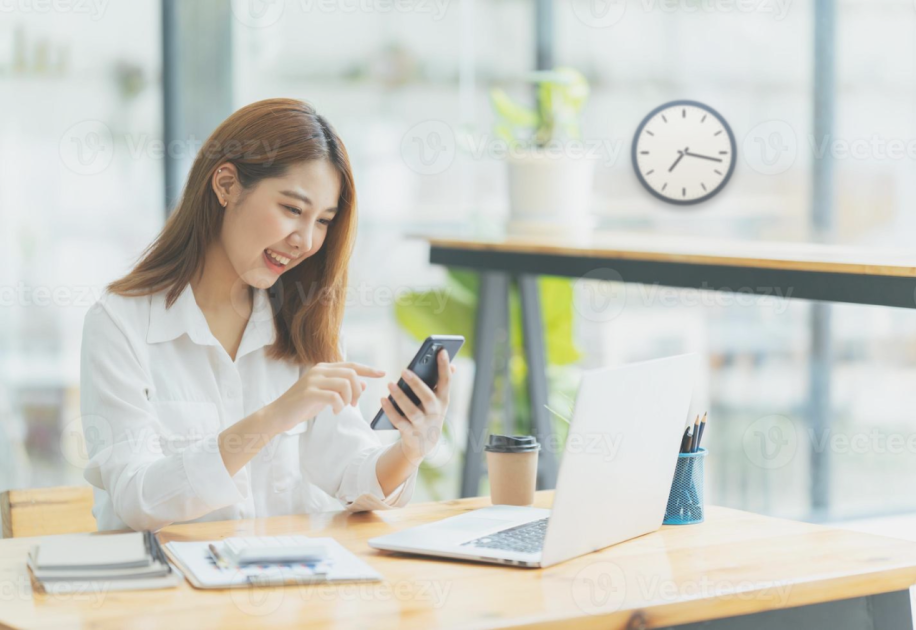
7:17
